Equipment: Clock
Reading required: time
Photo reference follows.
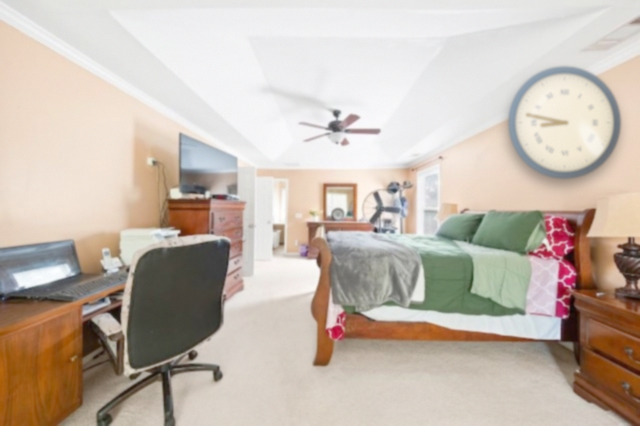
8:47
